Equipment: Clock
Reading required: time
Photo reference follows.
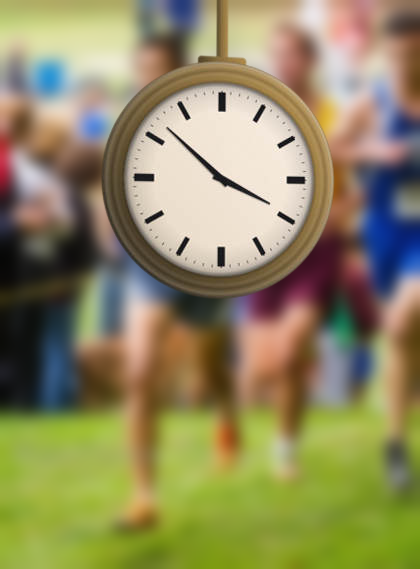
3:52
